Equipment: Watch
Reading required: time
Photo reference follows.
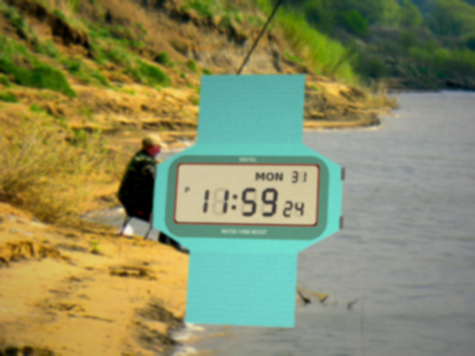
11:59:24
